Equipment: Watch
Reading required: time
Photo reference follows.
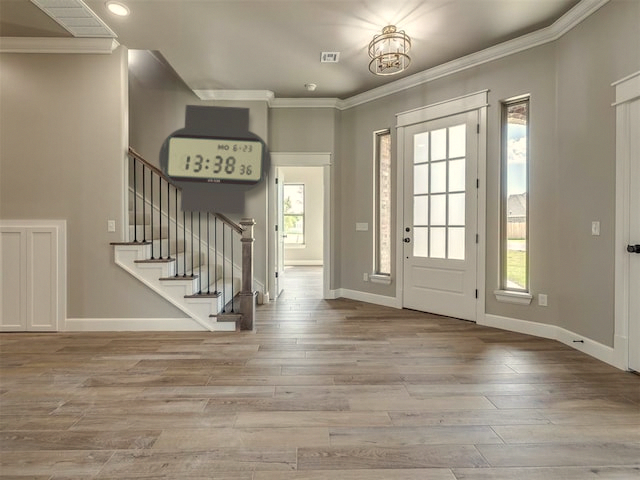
13:38:36
